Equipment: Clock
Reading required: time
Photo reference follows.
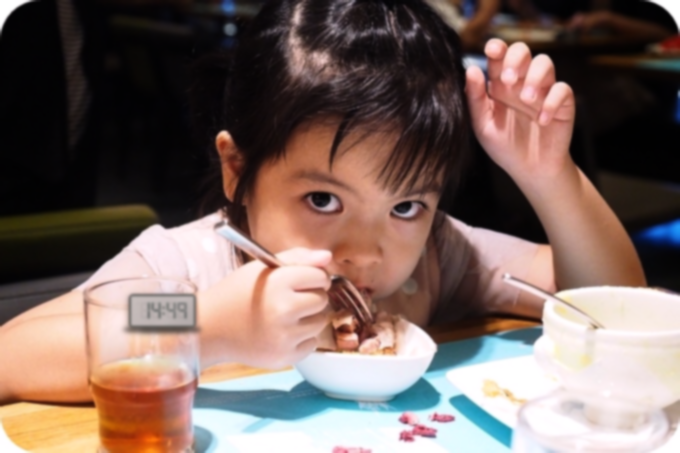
14:49
